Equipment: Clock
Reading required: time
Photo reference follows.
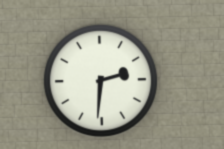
2:31
